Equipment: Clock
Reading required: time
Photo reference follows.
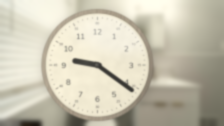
9:21
